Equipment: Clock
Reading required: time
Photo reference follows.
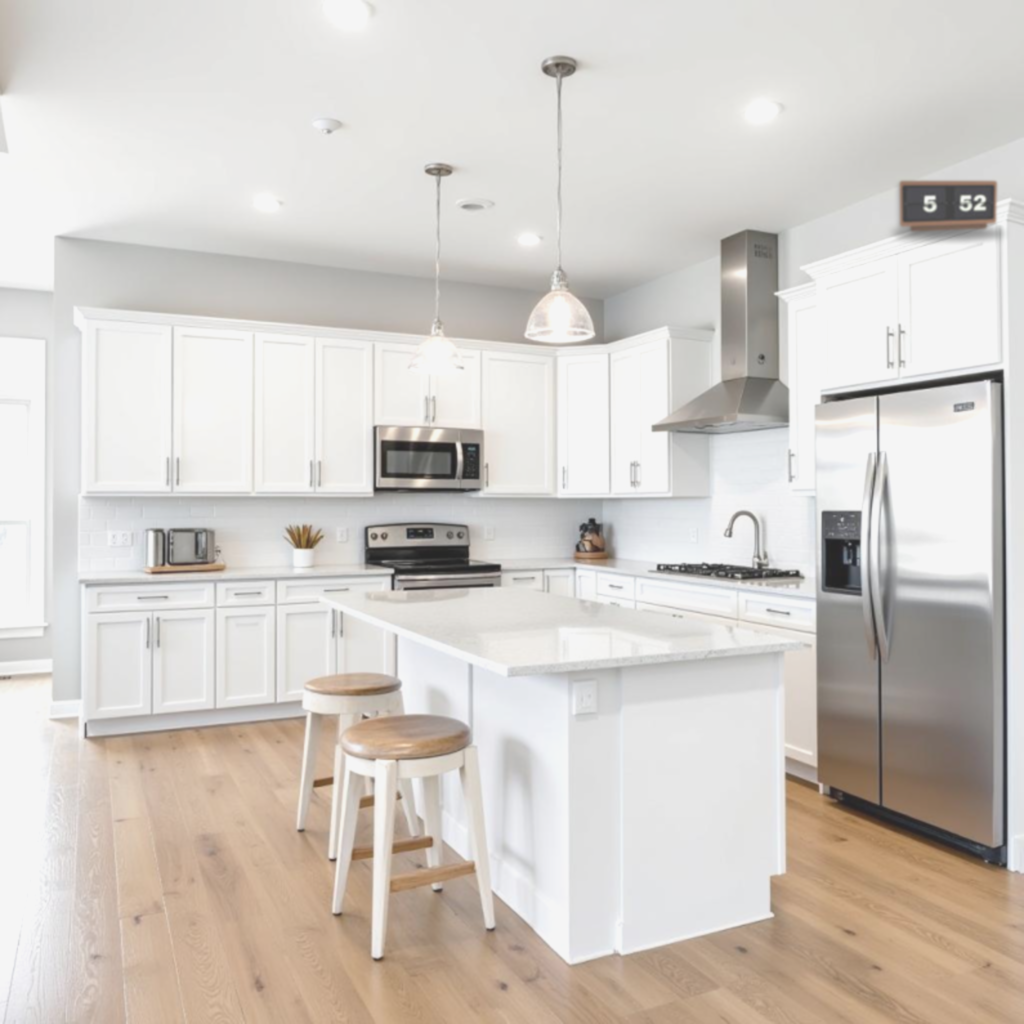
5:52
